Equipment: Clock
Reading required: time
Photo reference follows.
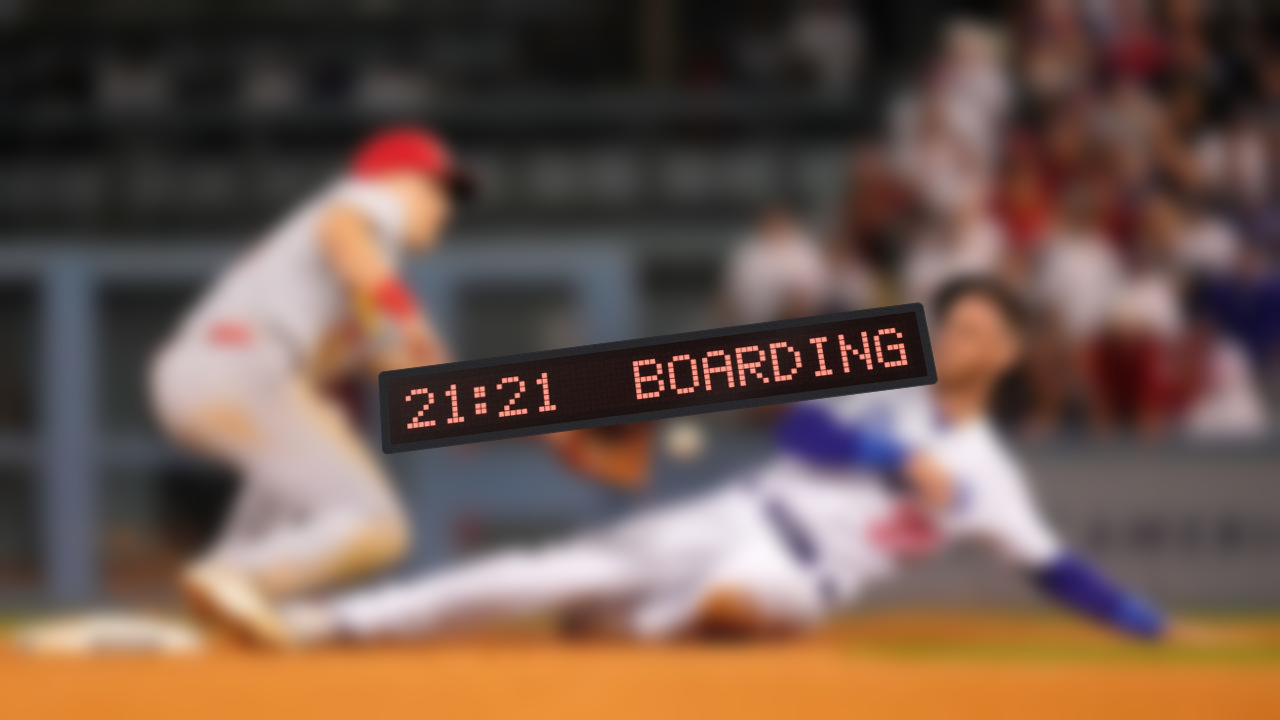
21:21
